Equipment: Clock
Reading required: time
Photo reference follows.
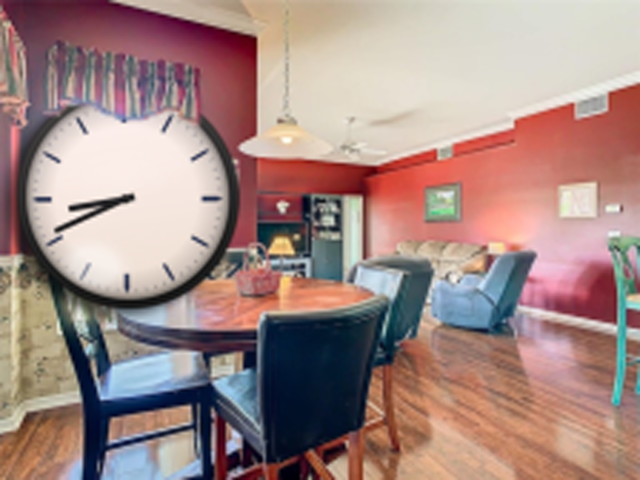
8:41
